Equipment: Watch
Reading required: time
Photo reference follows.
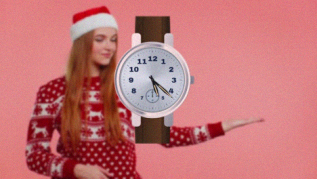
5:22
